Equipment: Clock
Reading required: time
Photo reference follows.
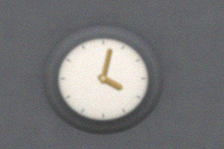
4:02
